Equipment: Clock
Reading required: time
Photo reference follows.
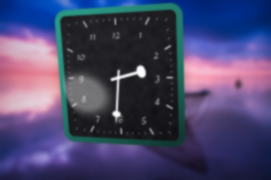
2:31
